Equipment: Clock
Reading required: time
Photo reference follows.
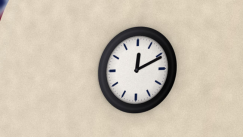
12:11
